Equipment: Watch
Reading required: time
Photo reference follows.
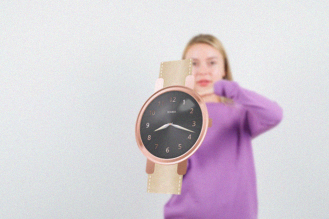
8:18
